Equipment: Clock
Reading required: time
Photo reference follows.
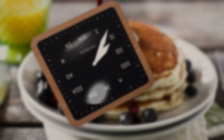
2:08
